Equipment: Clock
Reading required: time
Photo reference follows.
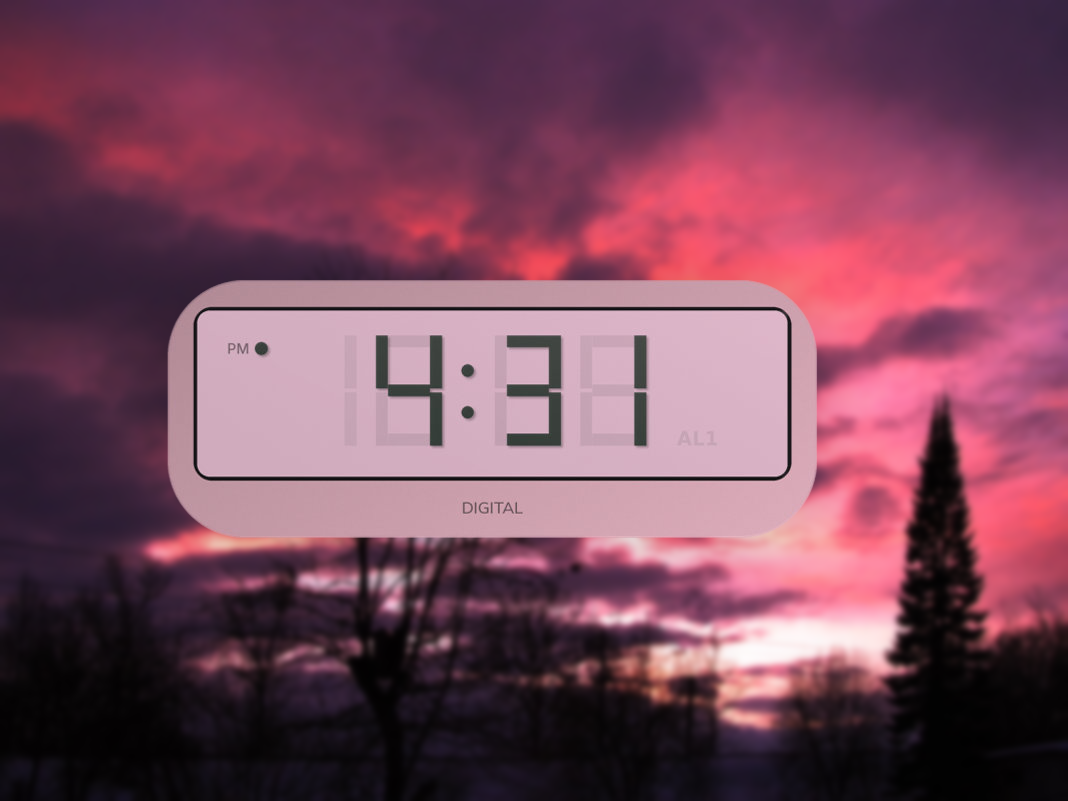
4:31
